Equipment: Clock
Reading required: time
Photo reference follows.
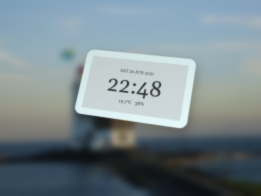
22:48
